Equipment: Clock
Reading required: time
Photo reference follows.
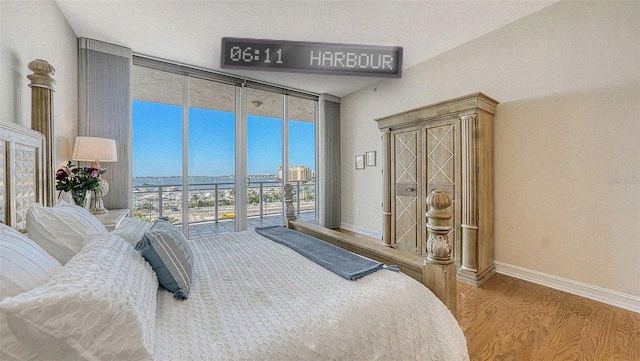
6:11
